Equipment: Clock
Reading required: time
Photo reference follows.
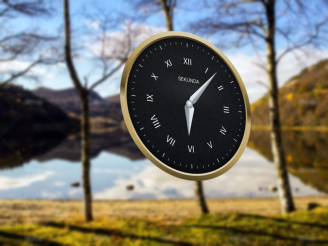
6:07
